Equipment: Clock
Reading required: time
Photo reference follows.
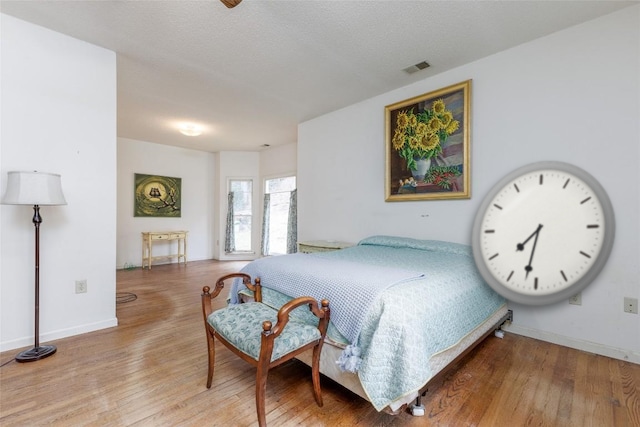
7:32
